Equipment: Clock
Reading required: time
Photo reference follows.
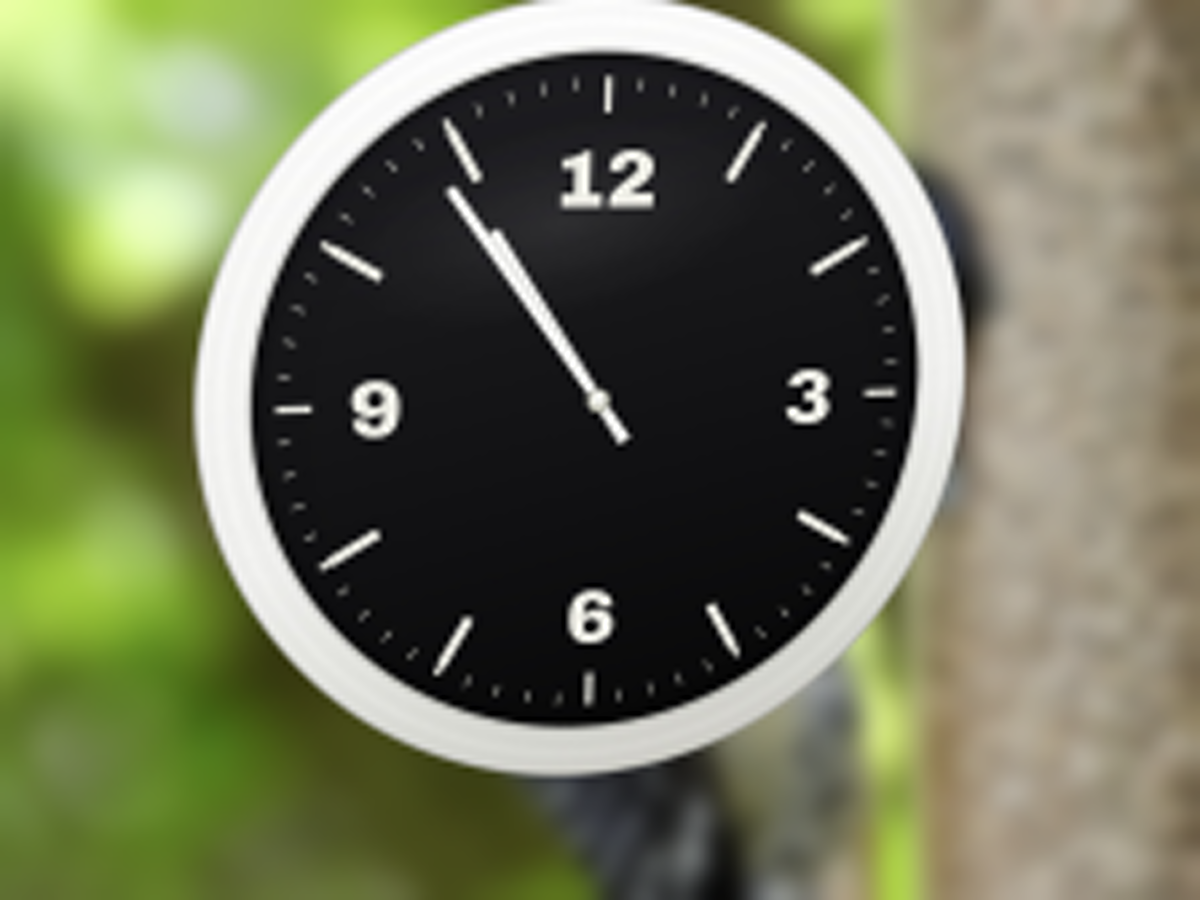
10:54
